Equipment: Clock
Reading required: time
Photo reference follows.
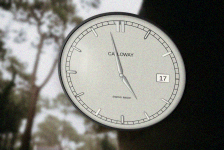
4:58
